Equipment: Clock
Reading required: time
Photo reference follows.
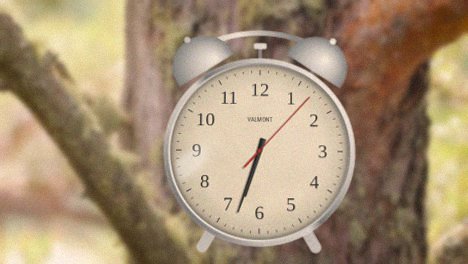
6:33:07
